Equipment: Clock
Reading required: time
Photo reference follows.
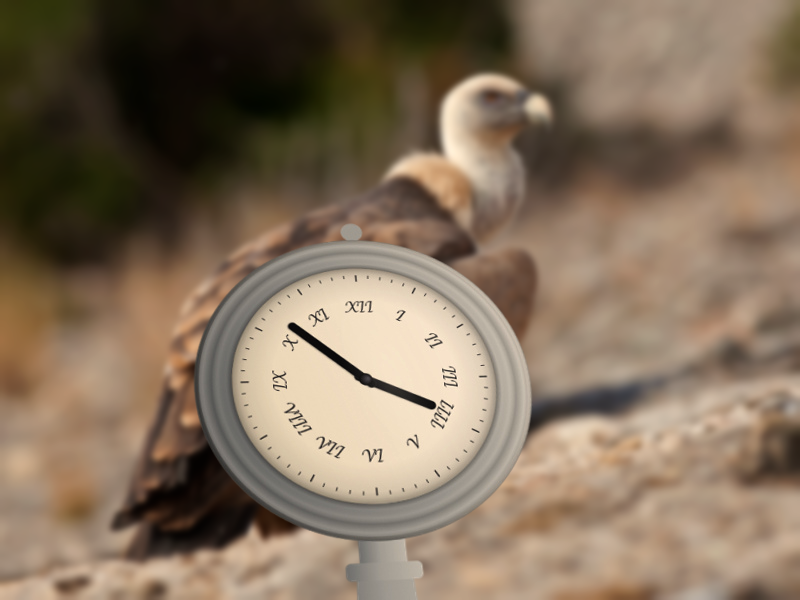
3:52
